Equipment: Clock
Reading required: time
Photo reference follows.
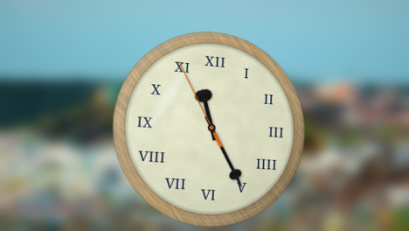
11:24:55
